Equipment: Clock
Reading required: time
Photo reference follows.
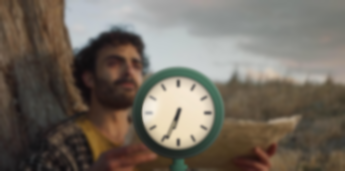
6:34
